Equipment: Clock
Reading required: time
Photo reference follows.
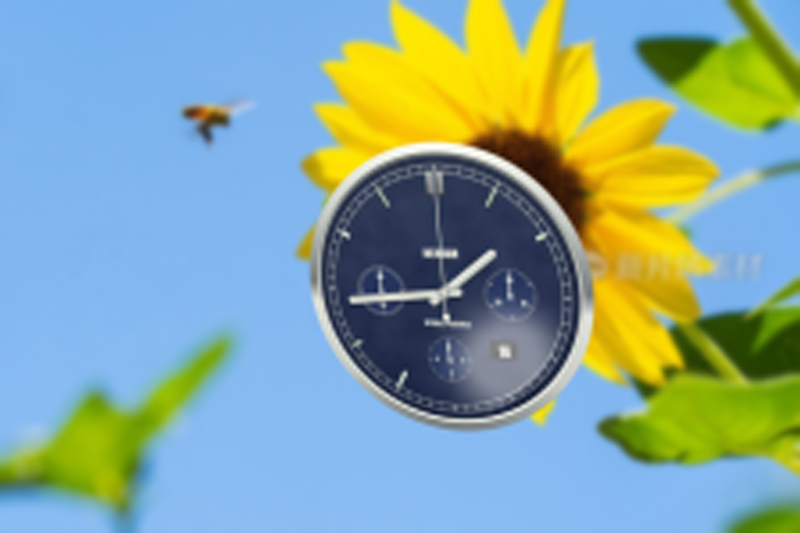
1:44
